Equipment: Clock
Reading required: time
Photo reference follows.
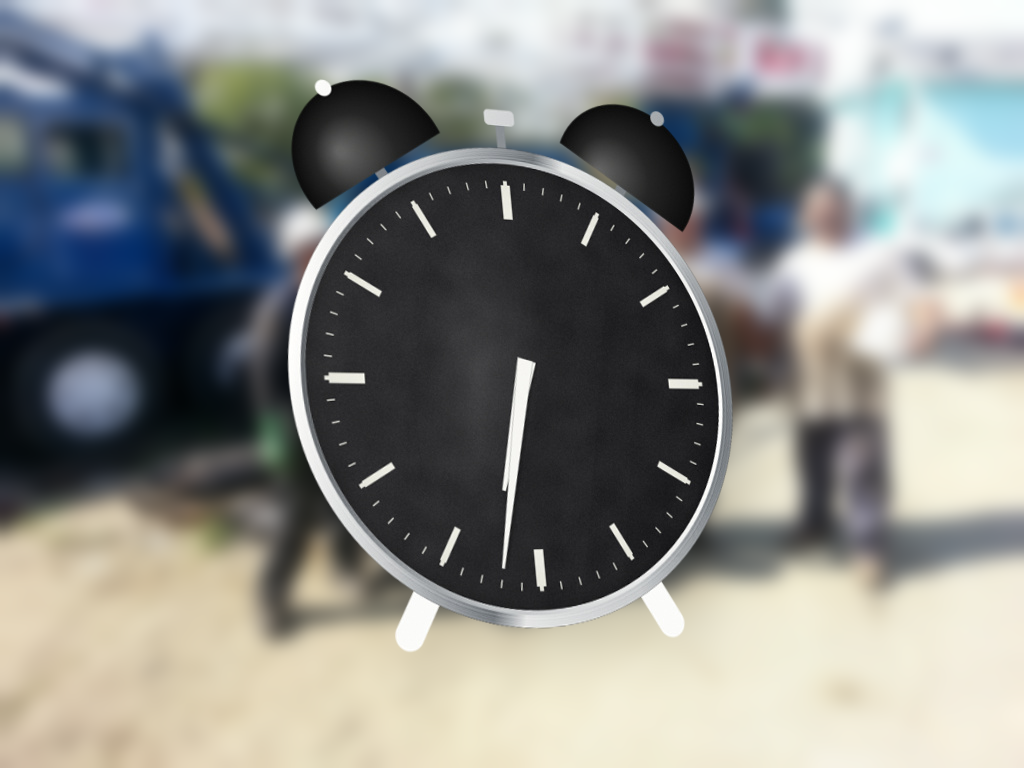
6:32
